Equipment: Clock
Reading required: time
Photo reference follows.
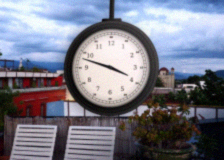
3:48
